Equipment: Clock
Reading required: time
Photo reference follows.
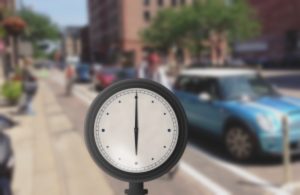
6:00
